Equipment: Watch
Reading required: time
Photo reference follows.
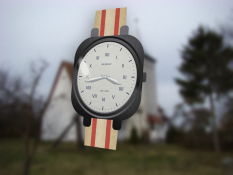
3:43
